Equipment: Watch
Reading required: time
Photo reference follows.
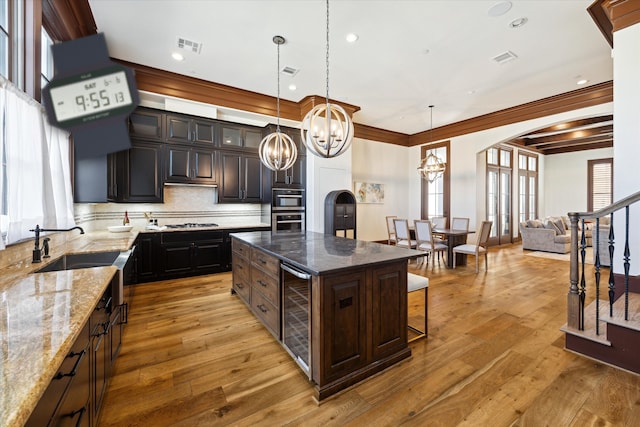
9:55
